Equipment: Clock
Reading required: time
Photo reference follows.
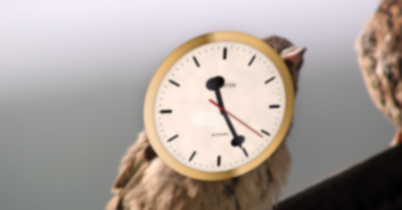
11:25:21
